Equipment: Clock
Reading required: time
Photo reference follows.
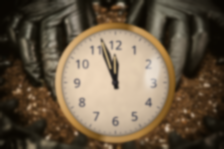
11:57
